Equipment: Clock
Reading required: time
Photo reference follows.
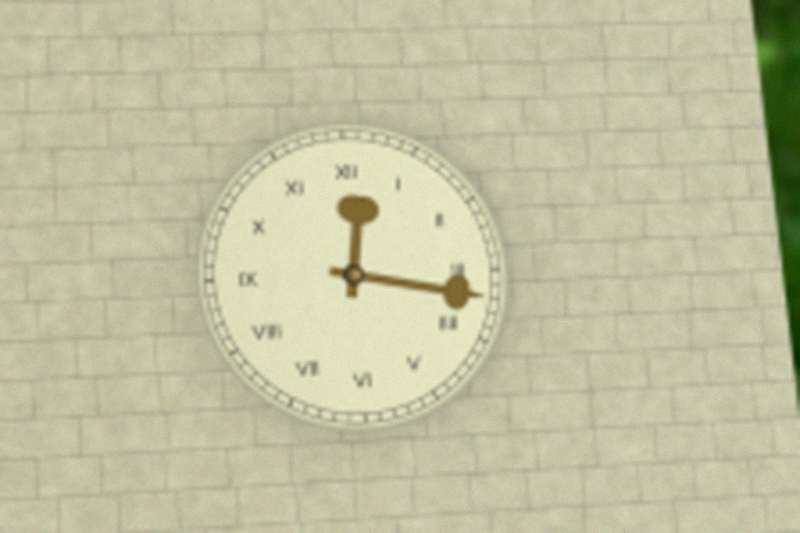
12:17
